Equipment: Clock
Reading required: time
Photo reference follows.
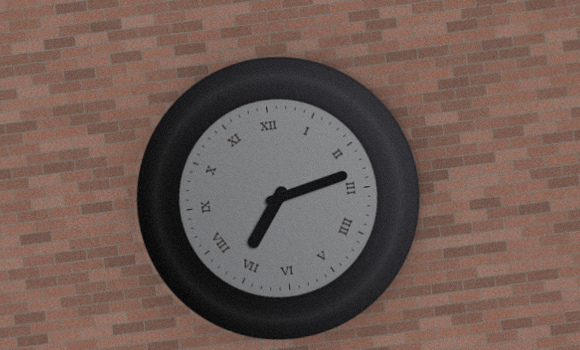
7:13
